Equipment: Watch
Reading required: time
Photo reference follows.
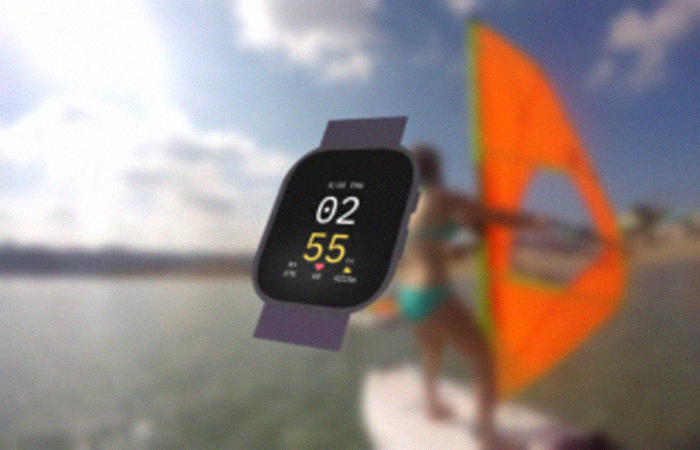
2:55
